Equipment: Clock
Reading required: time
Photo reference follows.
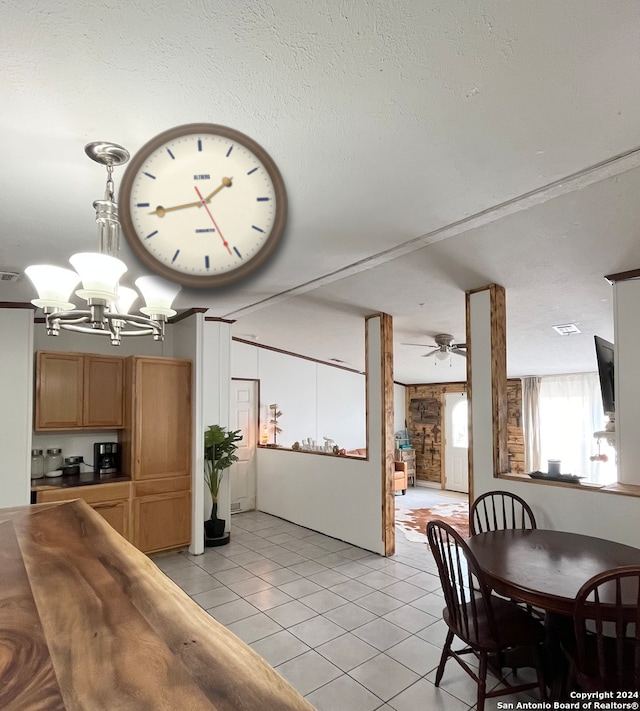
1:43:26
